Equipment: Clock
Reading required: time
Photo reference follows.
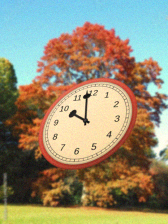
9:58
